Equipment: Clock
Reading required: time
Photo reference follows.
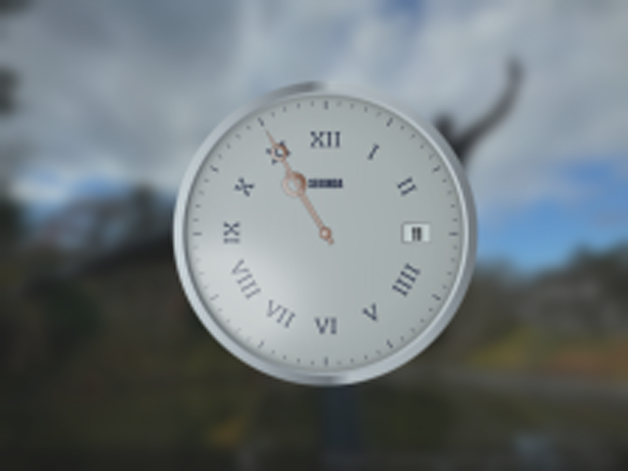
10:55
